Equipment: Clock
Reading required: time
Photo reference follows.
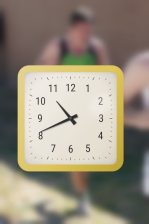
10:41
